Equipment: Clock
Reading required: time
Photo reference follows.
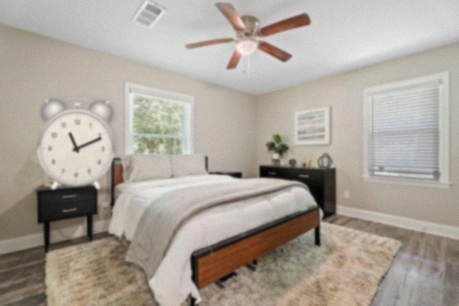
11:11
